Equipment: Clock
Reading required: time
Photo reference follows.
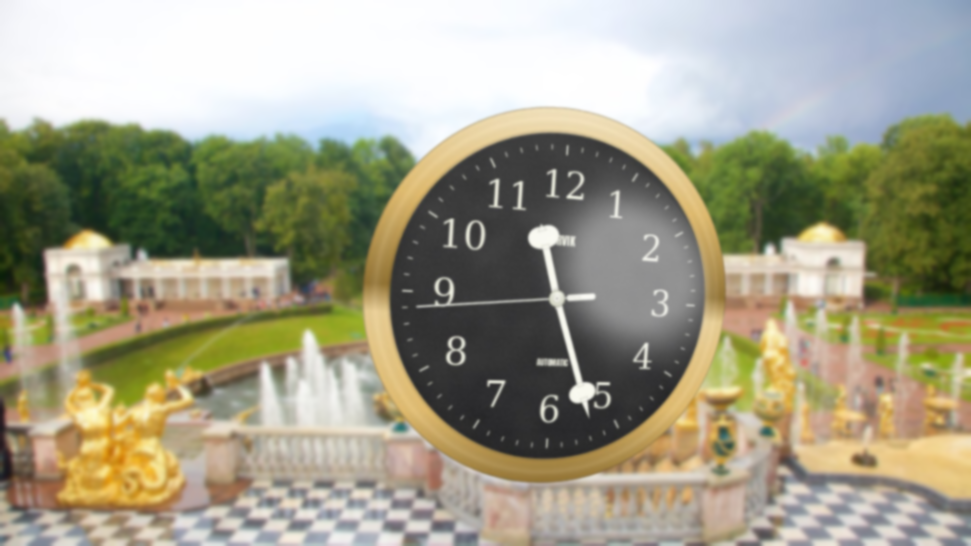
11:26:44
